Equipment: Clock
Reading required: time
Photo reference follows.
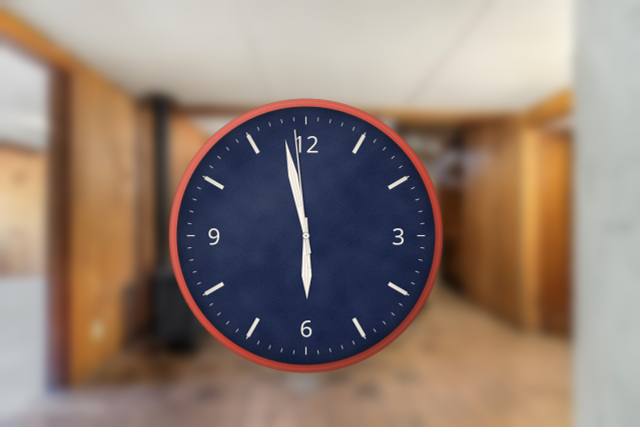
5:57:59
